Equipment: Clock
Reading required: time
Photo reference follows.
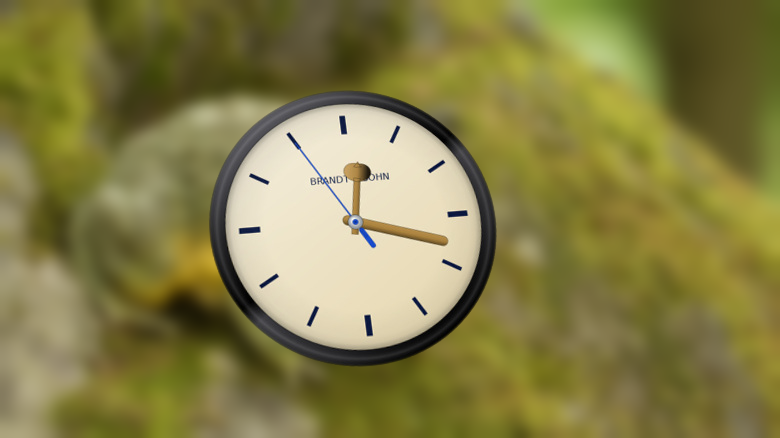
12:17:55
